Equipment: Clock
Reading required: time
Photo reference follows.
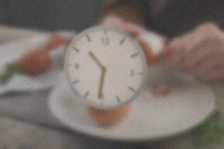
10:31
